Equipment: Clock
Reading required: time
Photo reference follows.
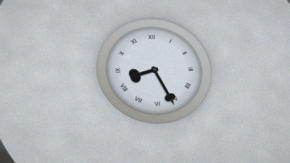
8:26
